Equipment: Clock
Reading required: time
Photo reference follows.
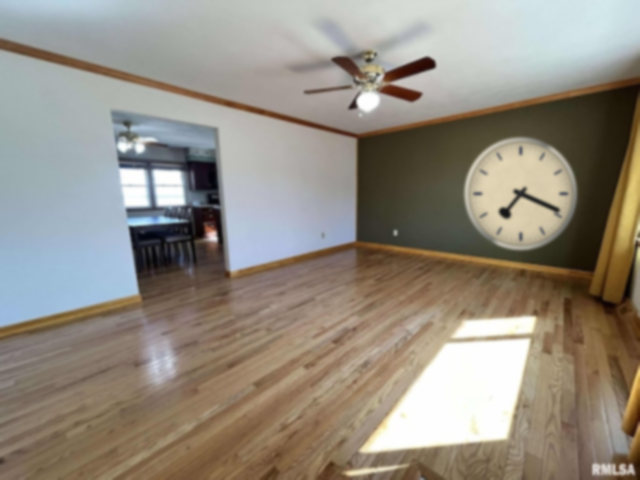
7:19
